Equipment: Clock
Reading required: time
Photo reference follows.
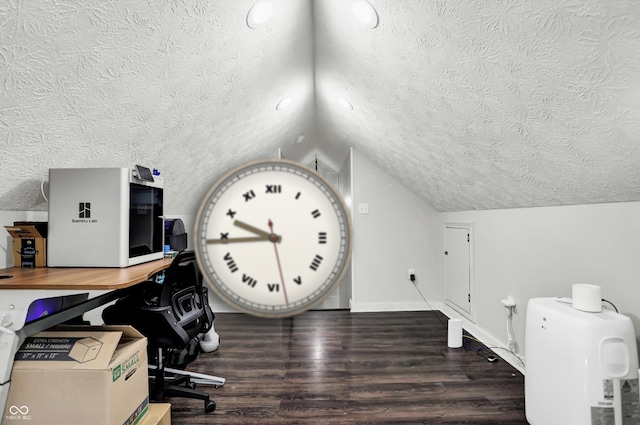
9:44:28
